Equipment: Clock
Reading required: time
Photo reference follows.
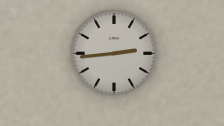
2:44
